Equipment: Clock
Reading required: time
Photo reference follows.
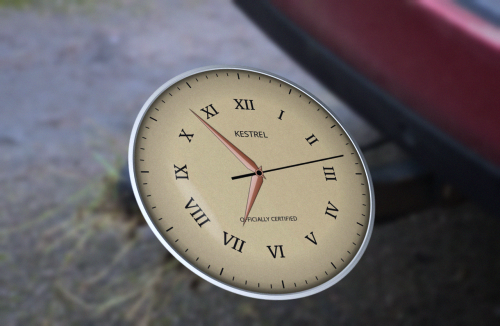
6:53:13
